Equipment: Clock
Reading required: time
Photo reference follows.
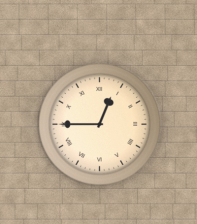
12:45
